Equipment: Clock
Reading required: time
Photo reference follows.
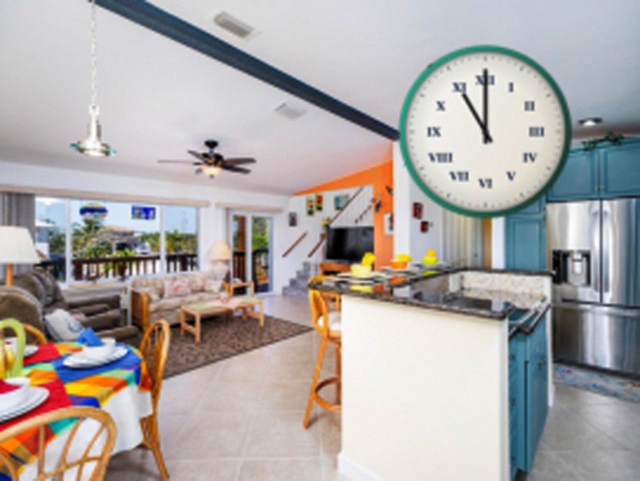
11:00
